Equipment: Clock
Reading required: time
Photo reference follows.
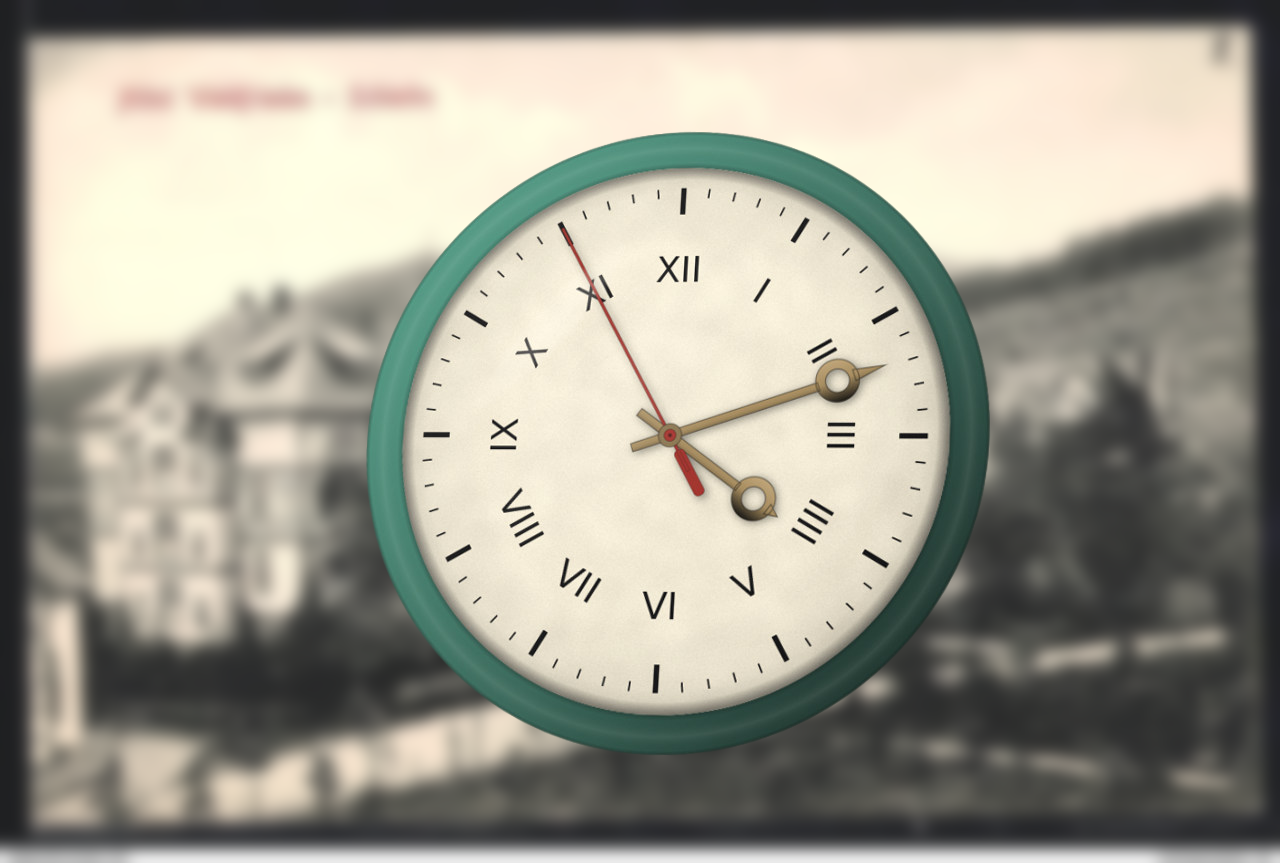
4:11:55
